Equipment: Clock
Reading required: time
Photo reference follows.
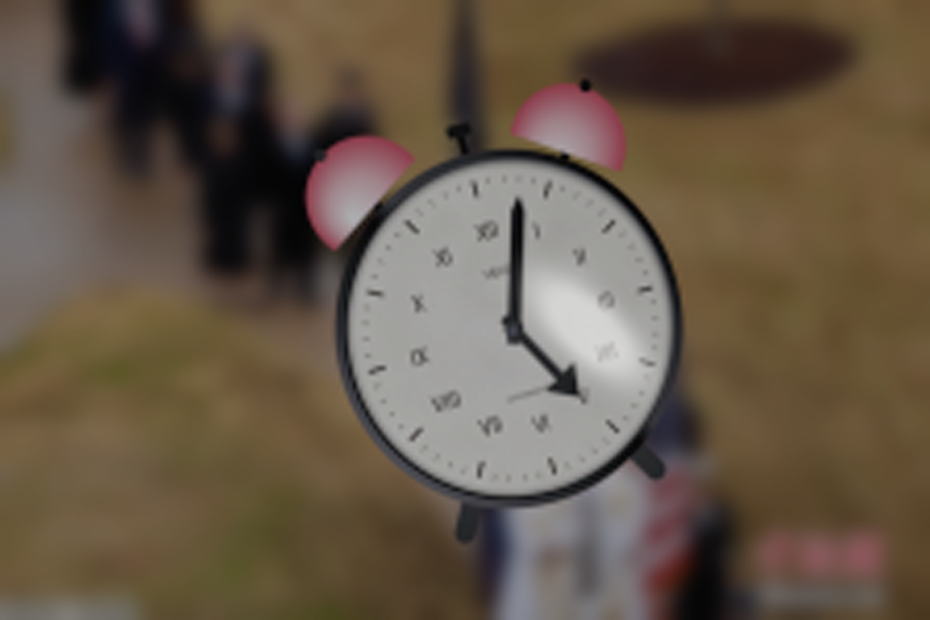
5:03
